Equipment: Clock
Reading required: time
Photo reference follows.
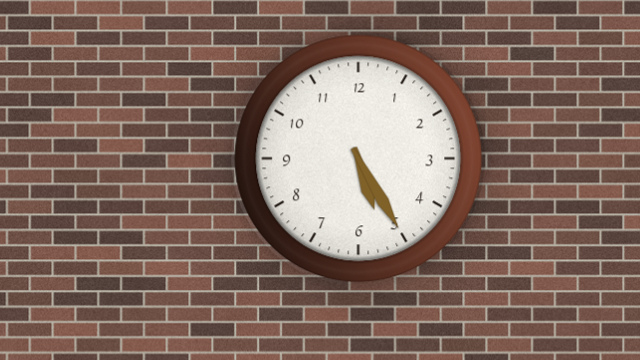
5:25
